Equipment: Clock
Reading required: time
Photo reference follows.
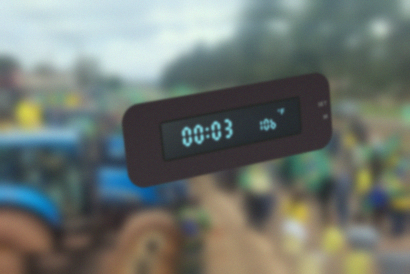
0:03
